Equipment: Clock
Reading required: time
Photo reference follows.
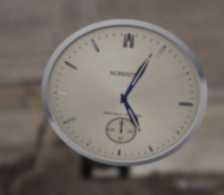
5:04
